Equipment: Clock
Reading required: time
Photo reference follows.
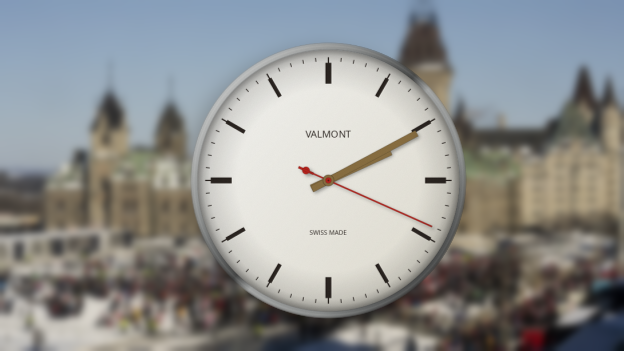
2:10:19
